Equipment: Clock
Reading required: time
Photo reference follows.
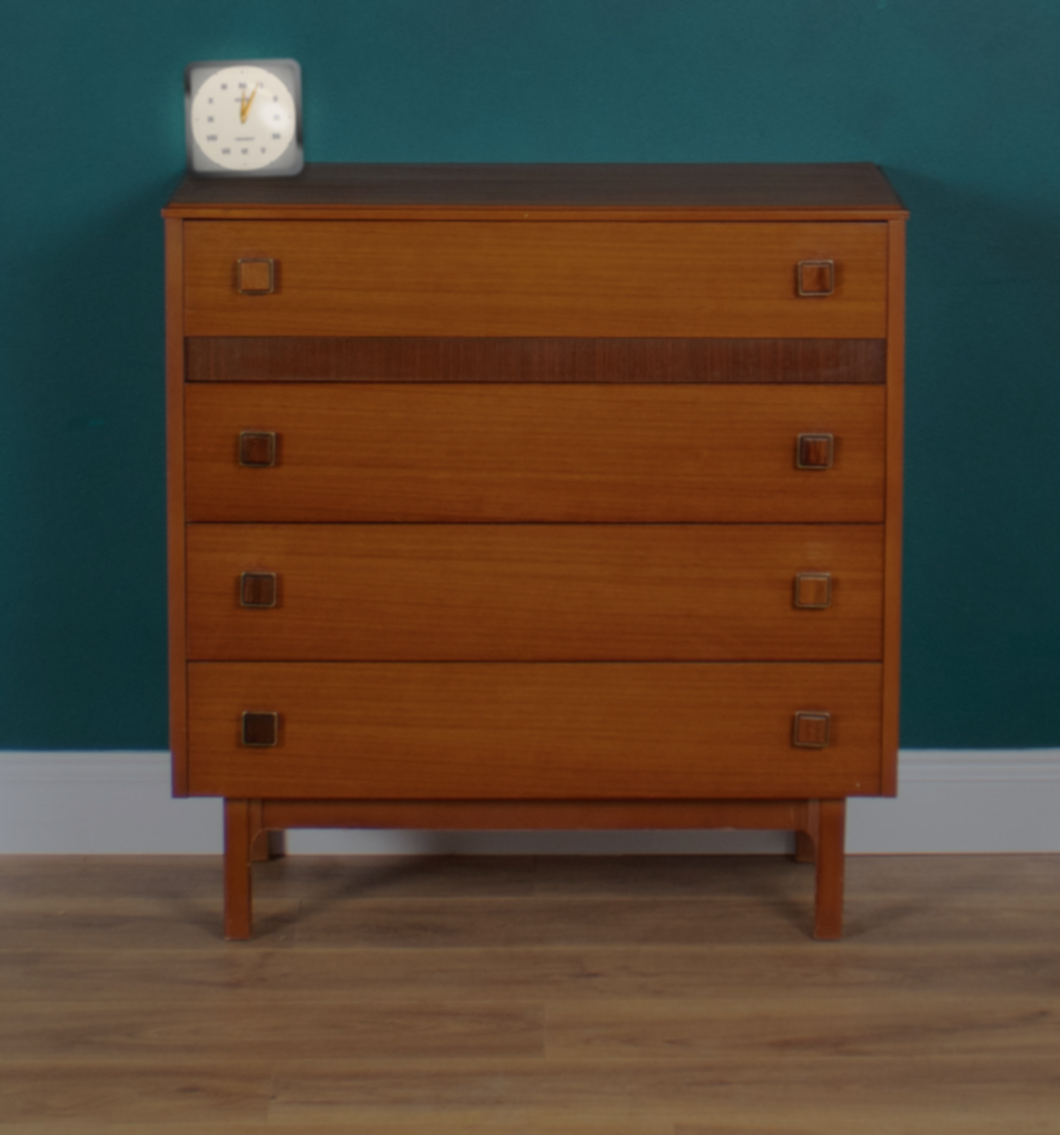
12:04
